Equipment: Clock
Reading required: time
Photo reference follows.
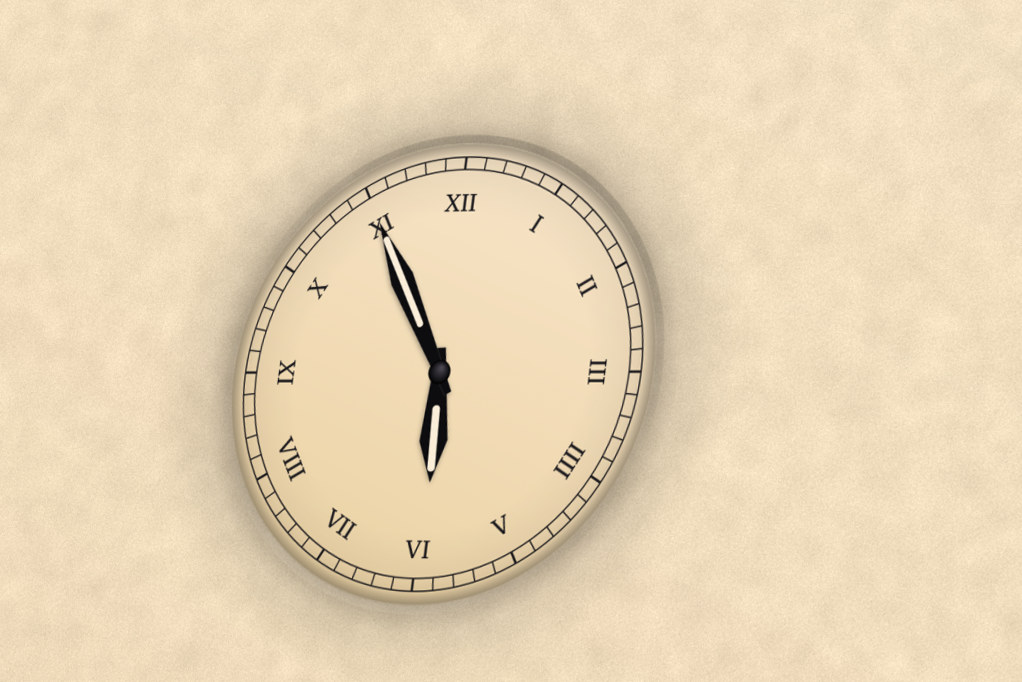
5:55
